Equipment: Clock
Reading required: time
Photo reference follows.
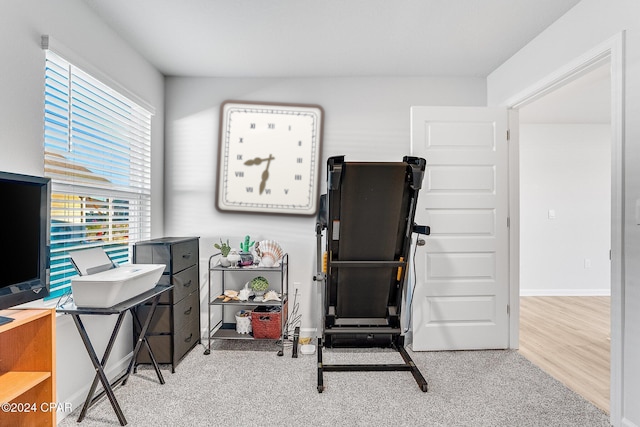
8:32
